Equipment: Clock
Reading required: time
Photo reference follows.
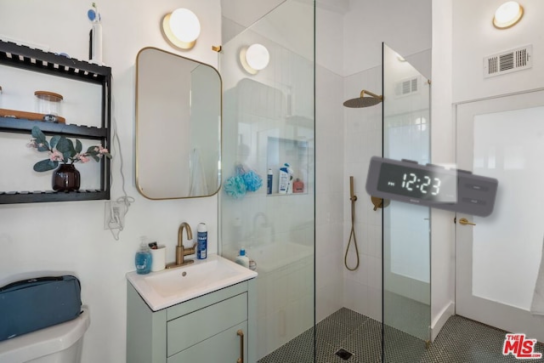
12:23
